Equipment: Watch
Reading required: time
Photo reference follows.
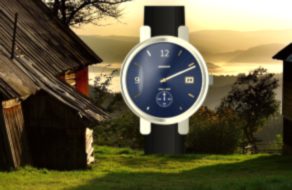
2:11
